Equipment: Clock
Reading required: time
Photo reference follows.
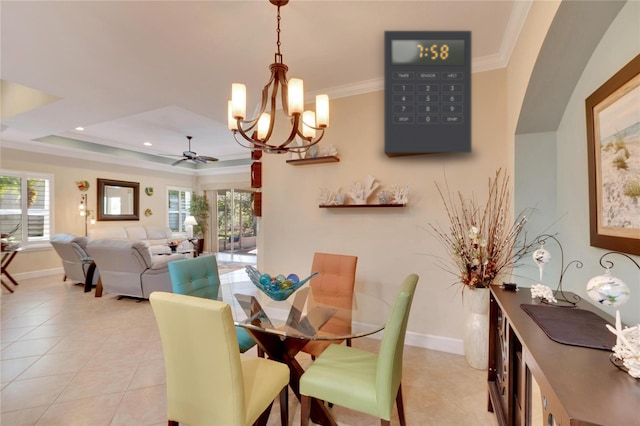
7:58
